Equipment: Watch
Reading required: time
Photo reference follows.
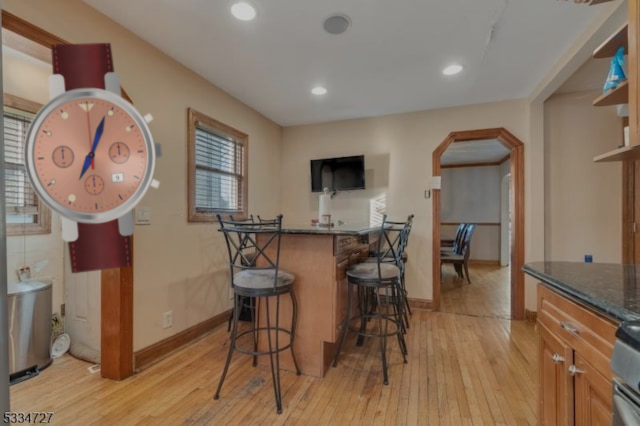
7:04
